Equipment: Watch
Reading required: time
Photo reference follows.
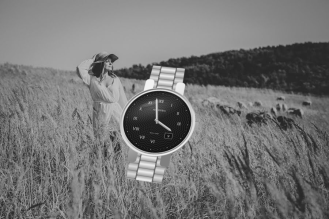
3:58
